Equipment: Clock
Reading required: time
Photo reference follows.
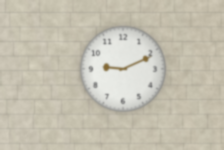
9:11
